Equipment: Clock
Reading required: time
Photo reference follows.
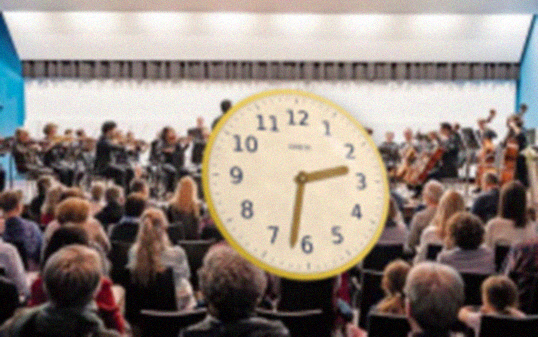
2:32
